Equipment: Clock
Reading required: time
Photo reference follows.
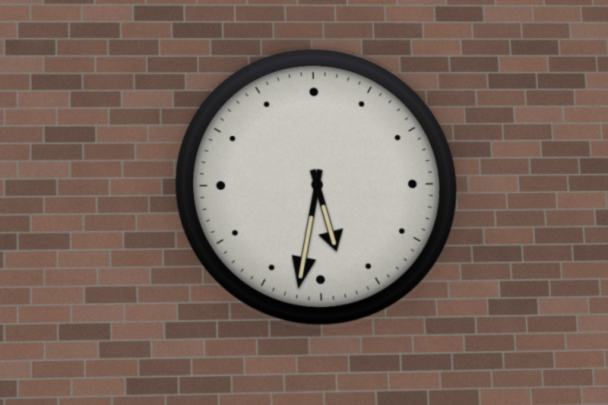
5:32
